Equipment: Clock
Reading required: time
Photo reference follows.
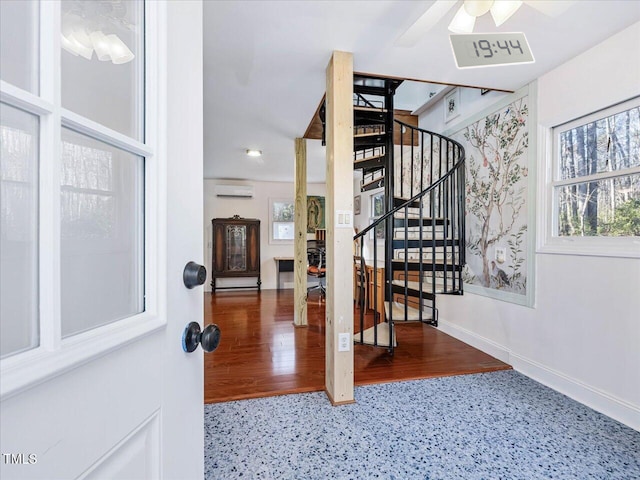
19:44
